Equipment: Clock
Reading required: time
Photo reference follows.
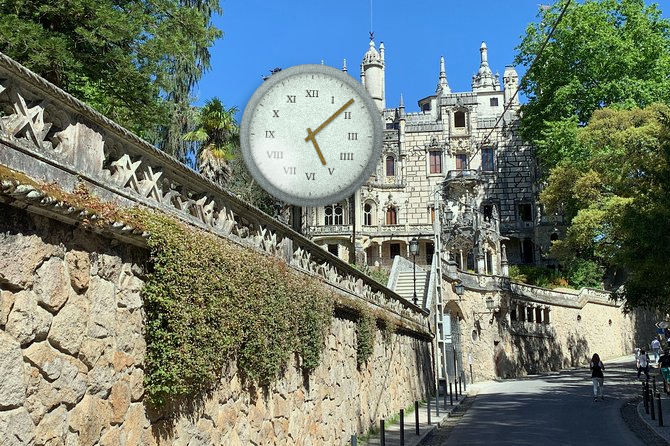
5:08
